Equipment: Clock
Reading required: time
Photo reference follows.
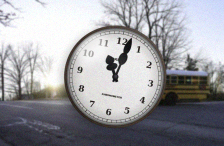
11:02
